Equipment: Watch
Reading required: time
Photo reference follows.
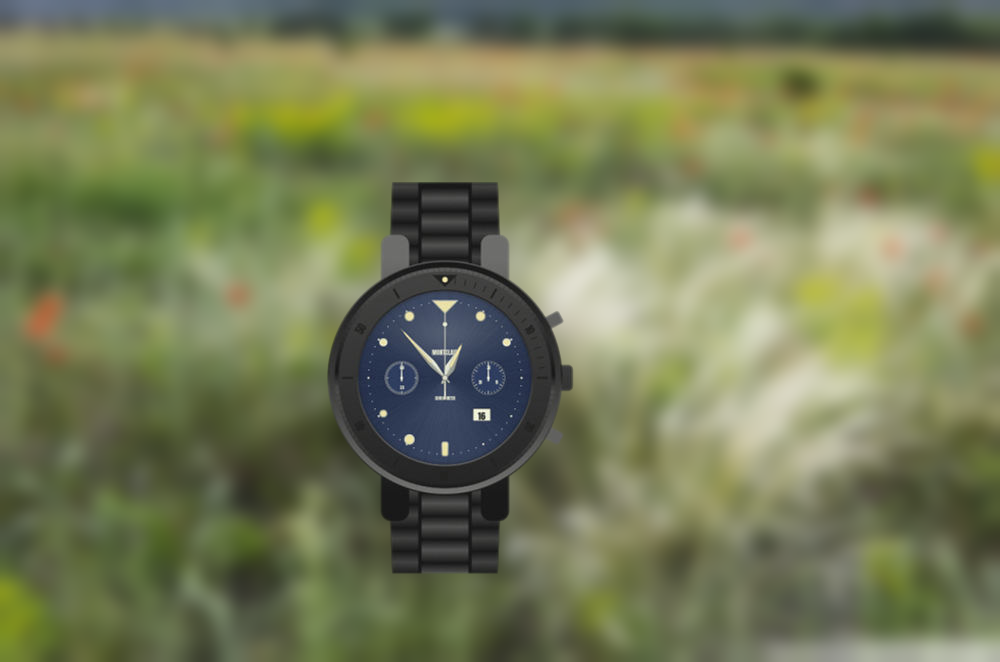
12:53
